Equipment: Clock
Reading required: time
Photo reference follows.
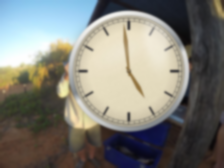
4:59
